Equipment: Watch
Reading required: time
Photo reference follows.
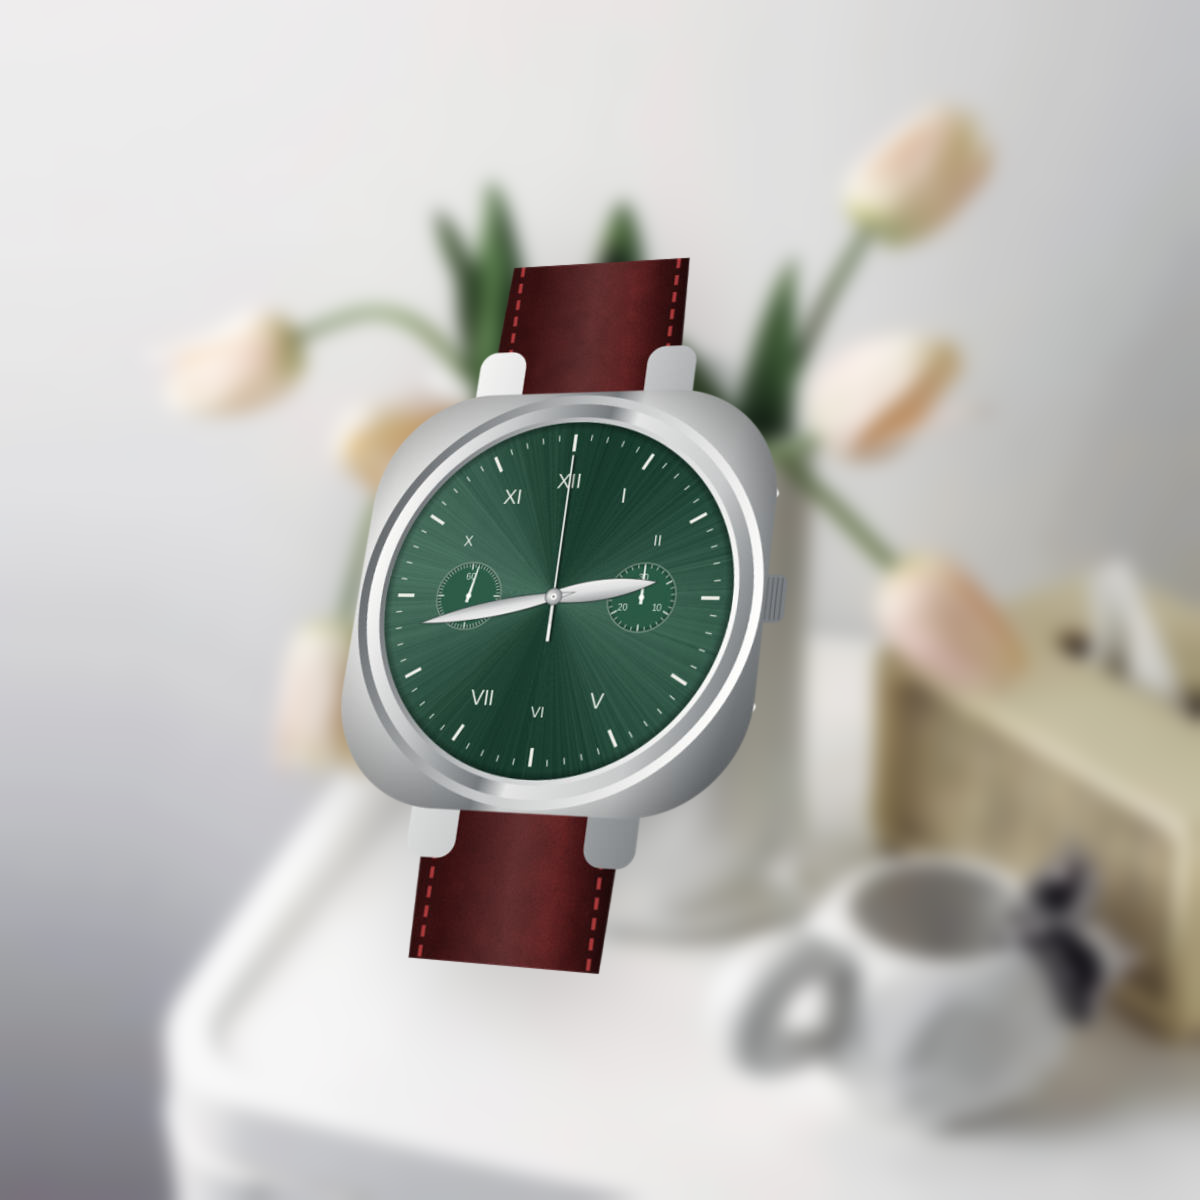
2:43:02
